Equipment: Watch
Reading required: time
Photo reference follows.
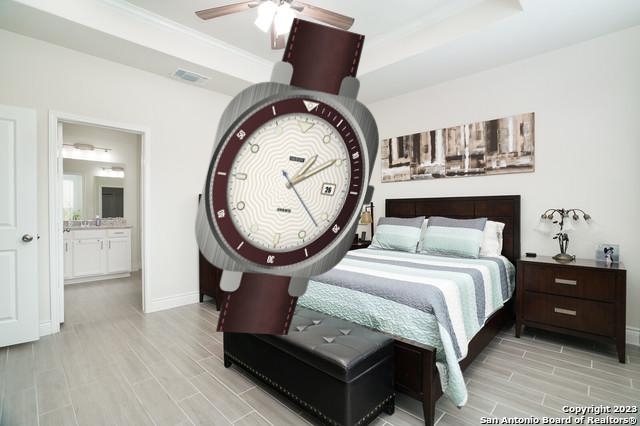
1:09:22
